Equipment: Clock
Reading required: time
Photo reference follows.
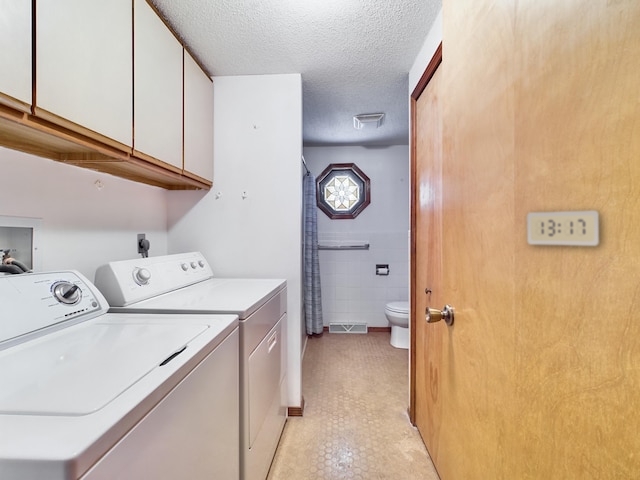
13:17
